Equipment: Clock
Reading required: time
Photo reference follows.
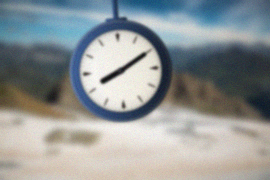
8:10
